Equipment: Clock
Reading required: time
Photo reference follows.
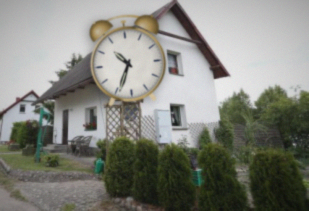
10:34
